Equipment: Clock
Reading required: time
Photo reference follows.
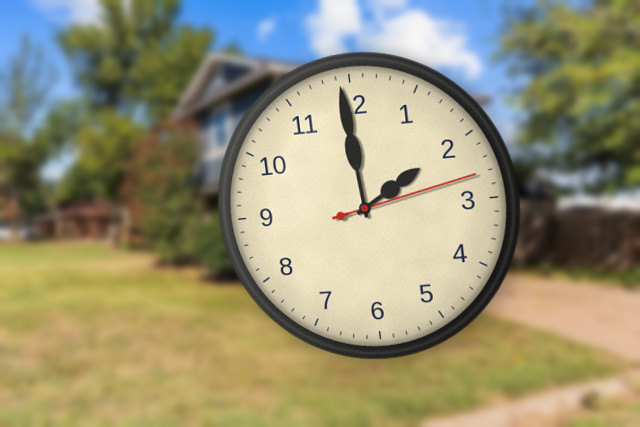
1:59:13
